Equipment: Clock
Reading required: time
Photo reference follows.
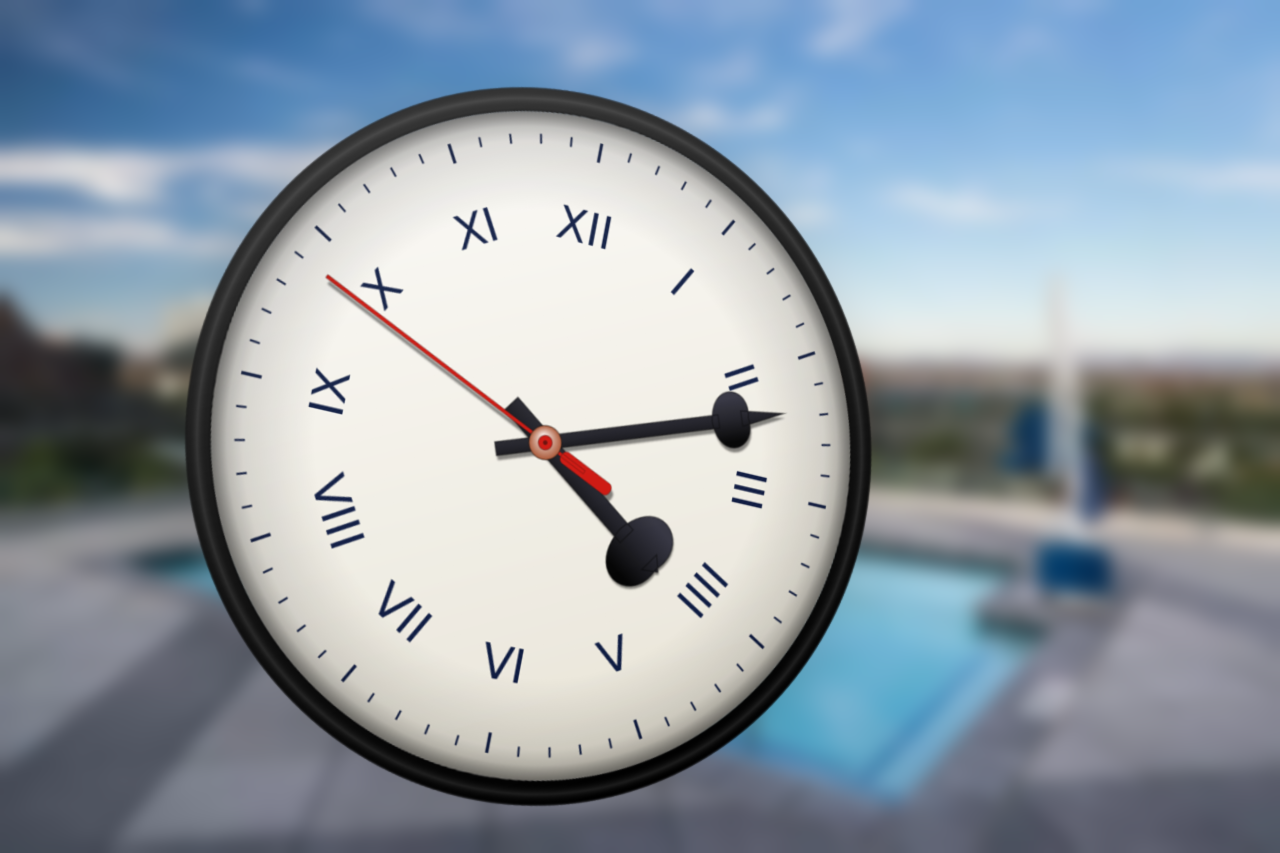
4:11:49
